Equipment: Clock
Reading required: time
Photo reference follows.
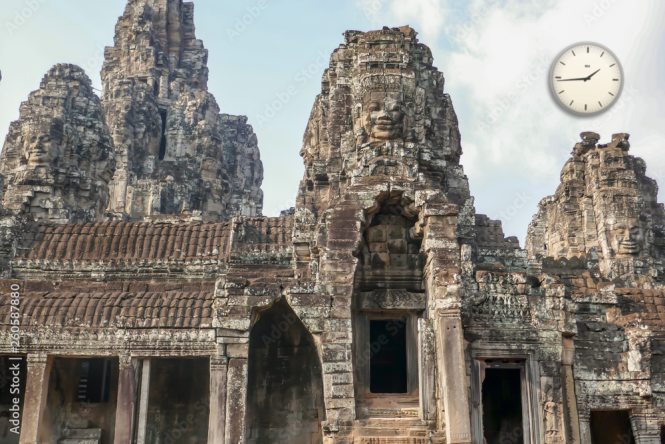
1:44
